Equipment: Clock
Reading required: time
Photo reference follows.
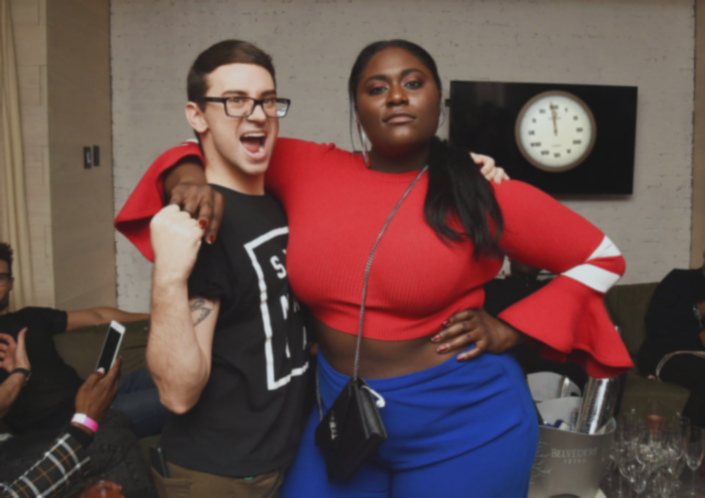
11:59
